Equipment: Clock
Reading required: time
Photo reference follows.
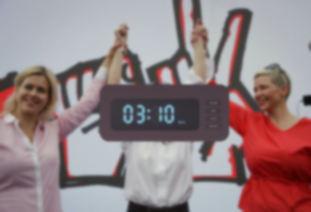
3:10
